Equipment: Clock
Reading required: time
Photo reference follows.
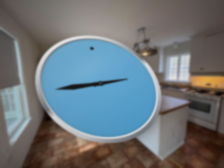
2:44
